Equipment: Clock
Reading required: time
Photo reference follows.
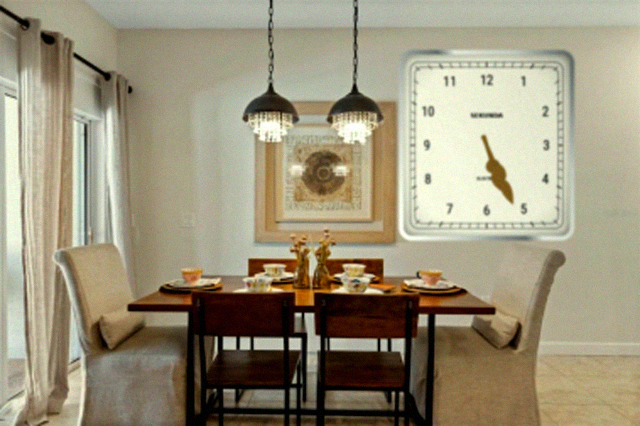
5:26
